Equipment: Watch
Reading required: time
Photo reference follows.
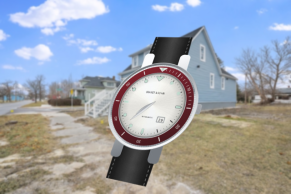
7:37
